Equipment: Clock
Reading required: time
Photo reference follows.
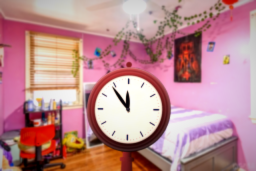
11:54
